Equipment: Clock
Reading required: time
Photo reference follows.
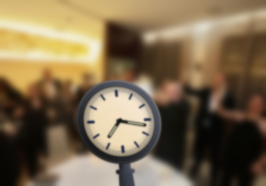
7:17
